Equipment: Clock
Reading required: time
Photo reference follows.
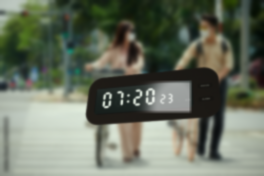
7:20
